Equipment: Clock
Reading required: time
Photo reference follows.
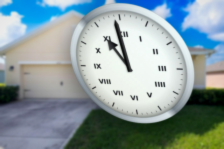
10:59
